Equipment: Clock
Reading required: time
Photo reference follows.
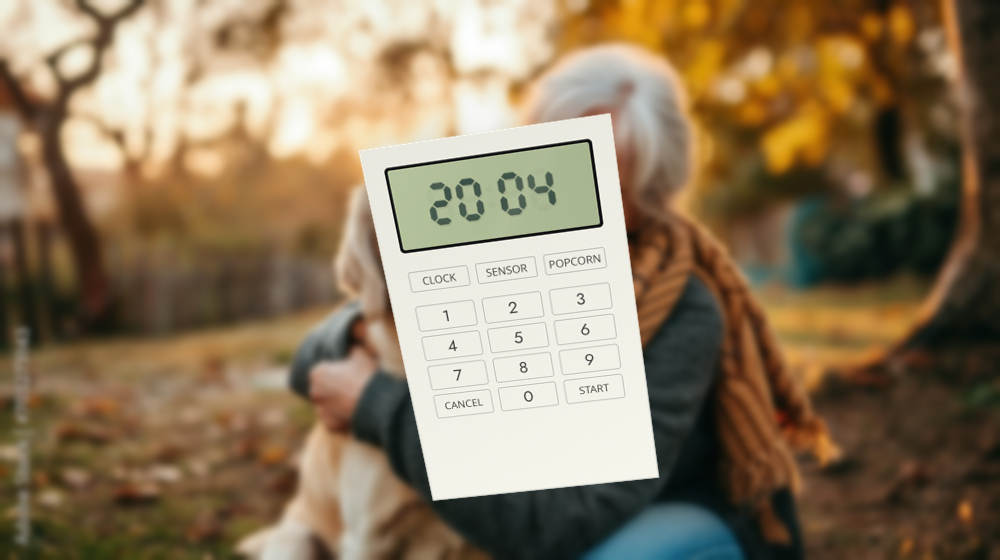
20:04
